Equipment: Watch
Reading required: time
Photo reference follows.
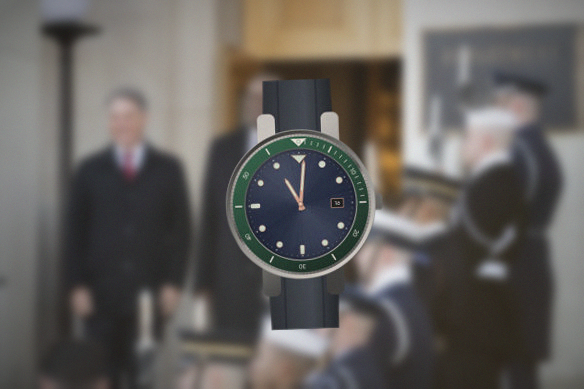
11:01
